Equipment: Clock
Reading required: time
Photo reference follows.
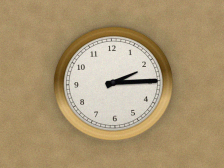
2:15
